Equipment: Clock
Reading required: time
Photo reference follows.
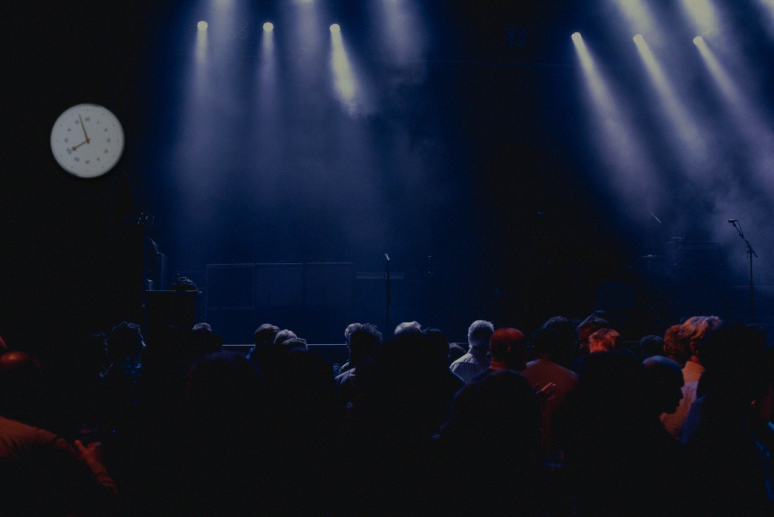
7:57
